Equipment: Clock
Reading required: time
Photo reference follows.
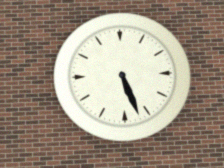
5:27
